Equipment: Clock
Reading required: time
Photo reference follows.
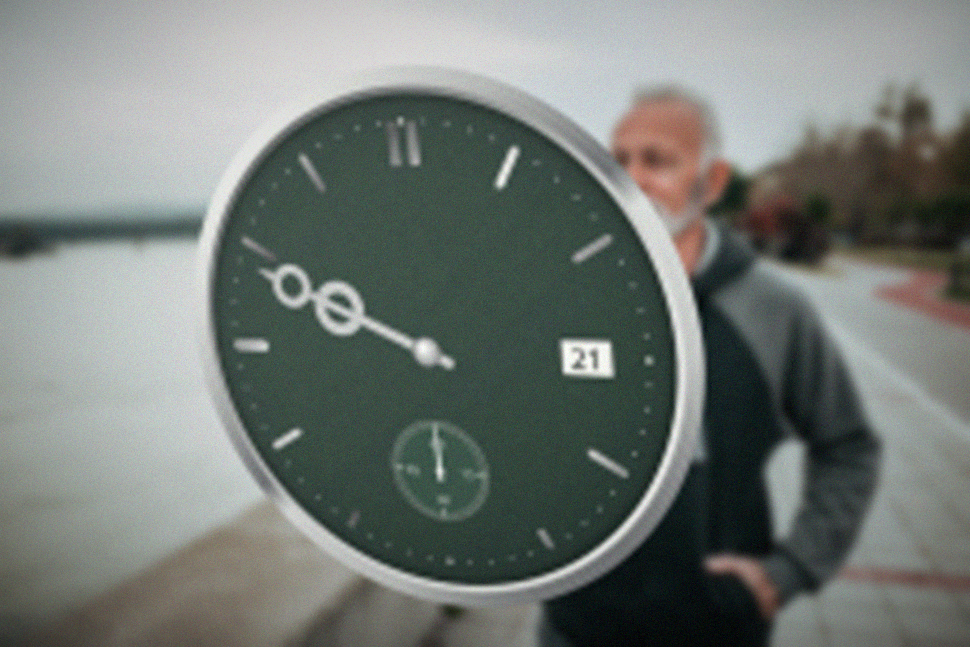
9:49
